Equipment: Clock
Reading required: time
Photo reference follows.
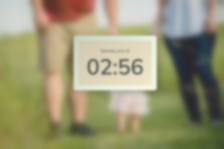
2:56
